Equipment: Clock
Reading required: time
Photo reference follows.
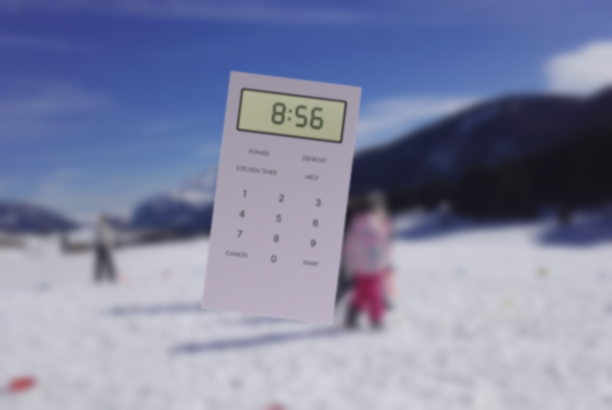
8:56
